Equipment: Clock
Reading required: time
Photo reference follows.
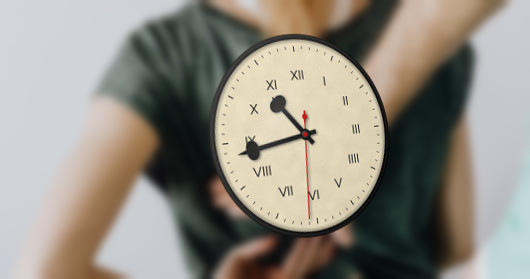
10:43:31
